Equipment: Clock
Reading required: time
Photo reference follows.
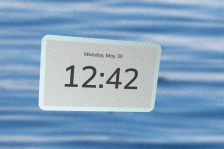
12:42
